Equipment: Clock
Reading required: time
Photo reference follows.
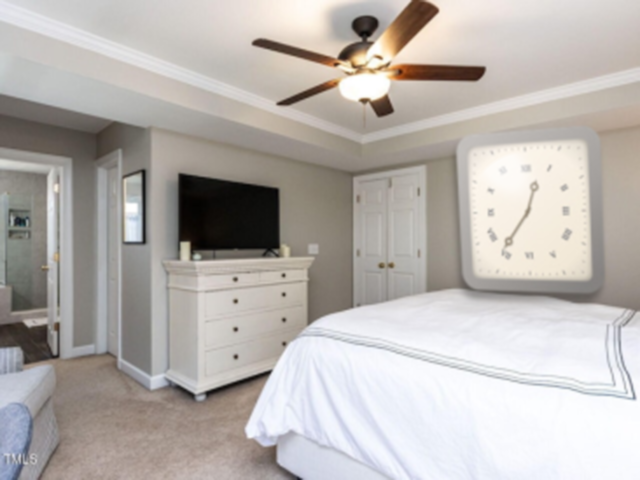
12:36
